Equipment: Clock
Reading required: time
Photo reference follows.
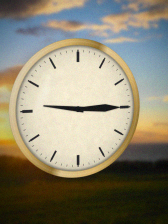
9:15
